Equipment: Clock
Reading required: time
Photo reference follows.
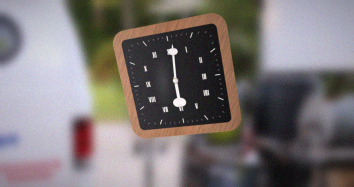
6:01
